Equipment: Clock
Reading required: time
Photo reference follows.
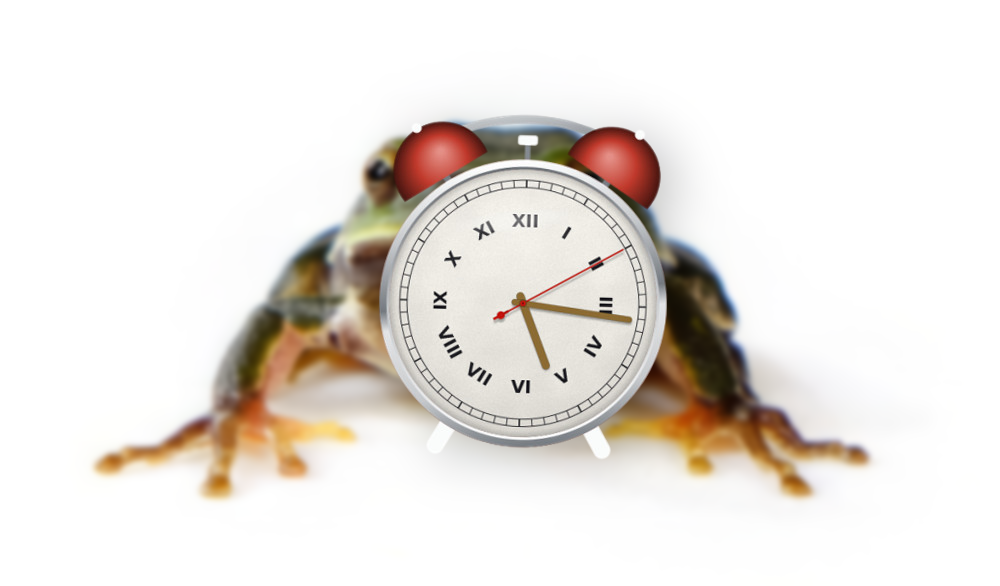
5:16:10
